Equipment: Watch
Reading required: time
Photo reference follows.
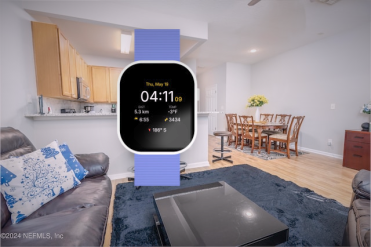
4:11
